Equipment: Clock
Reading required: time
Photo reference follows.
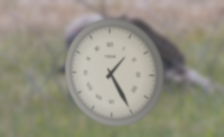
1:25
